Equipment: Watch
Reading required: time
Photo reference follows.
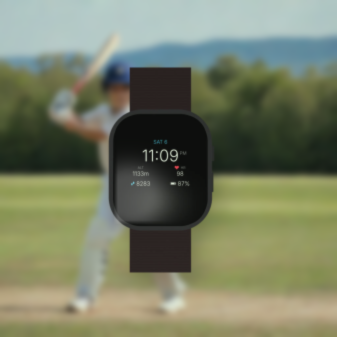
11:09
